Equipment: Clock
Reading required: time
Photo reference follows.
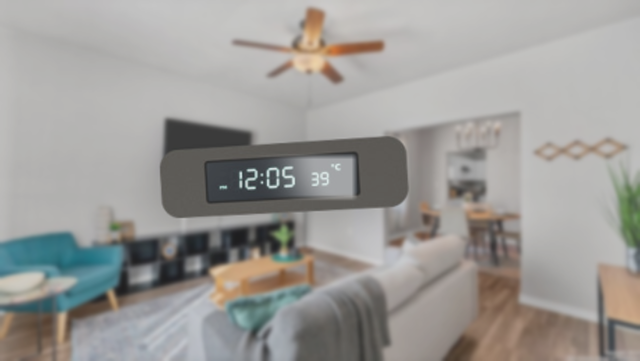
12:05
